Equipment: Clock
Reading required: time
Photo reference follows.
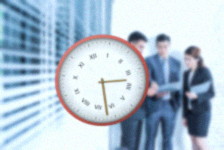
3:32
